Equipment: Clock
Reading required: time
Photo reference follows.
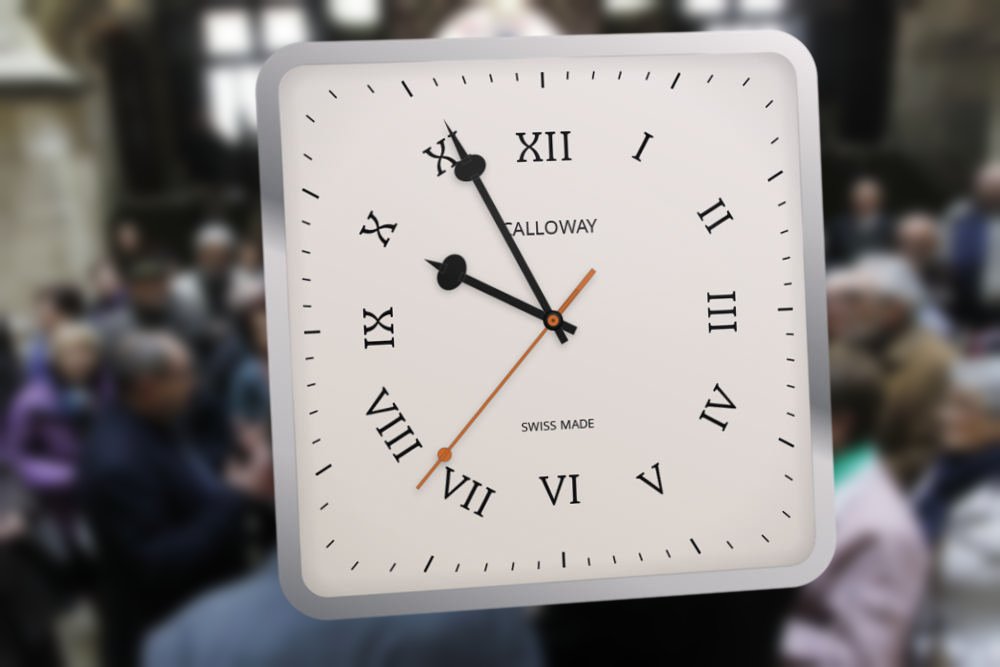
9:55:37
